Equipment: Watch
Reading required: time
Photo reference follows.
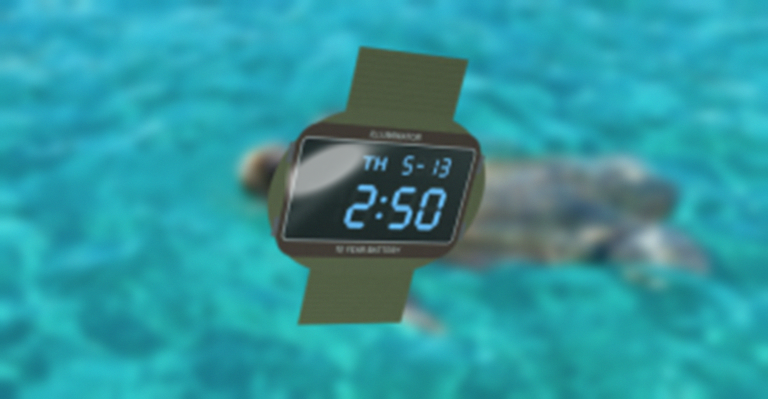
2:50
